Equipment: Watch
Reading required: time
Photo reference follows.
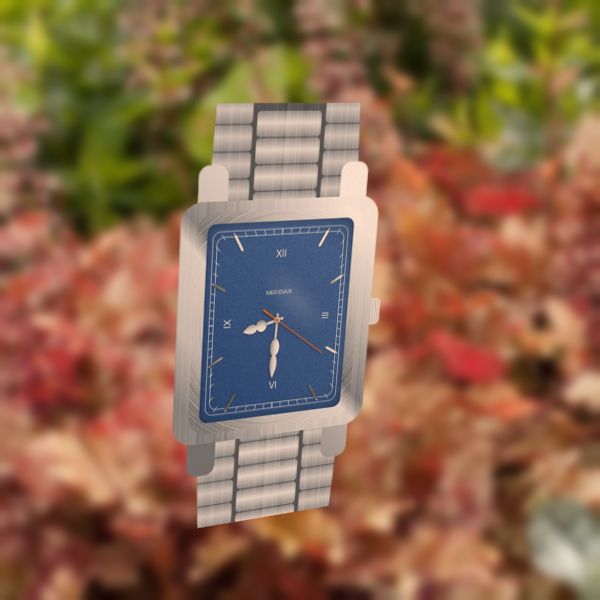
8:30:21
